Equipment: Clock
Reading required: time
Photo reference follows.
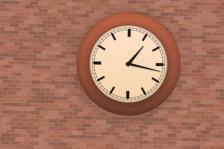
1:17
